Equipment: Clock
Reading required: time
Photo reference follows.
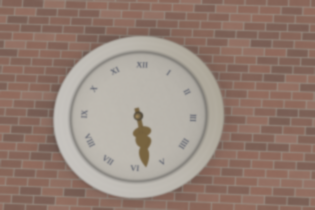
5:28
